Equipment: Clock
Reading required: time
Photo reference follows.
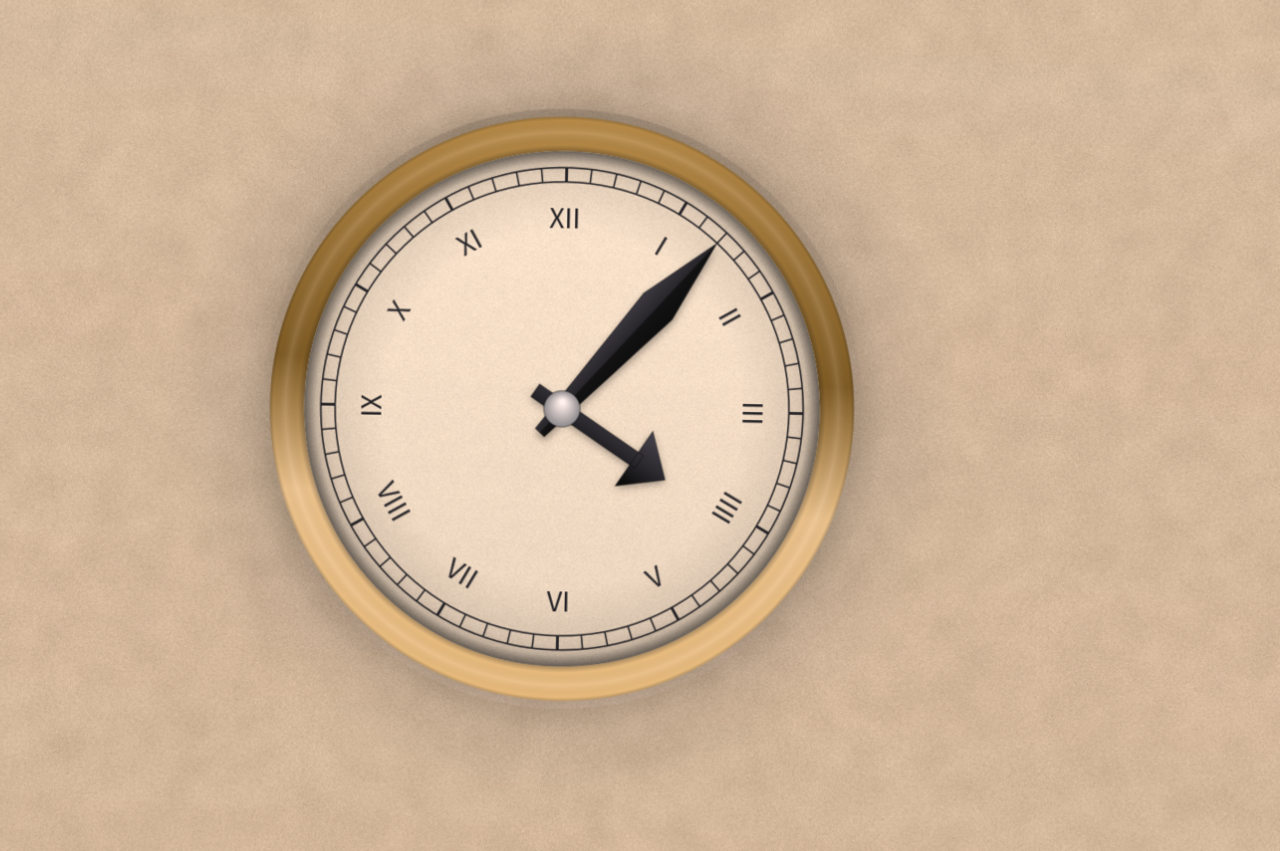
4:07
